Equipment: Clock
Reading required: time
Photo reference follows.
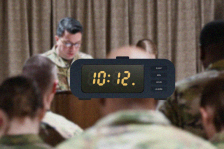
10:12
